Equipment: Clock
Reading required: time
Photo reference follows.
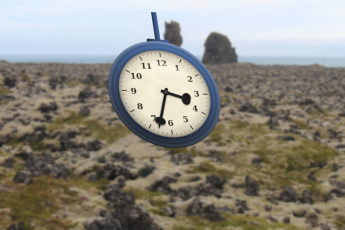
3:33
